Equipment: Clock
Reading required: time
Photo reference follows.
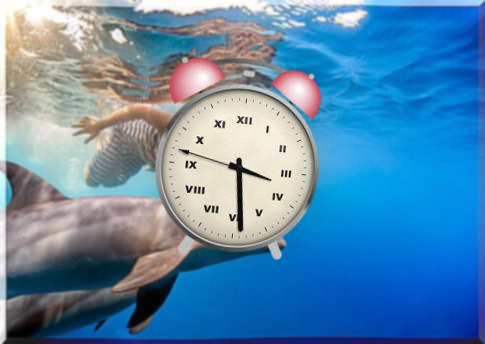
3:28:47
